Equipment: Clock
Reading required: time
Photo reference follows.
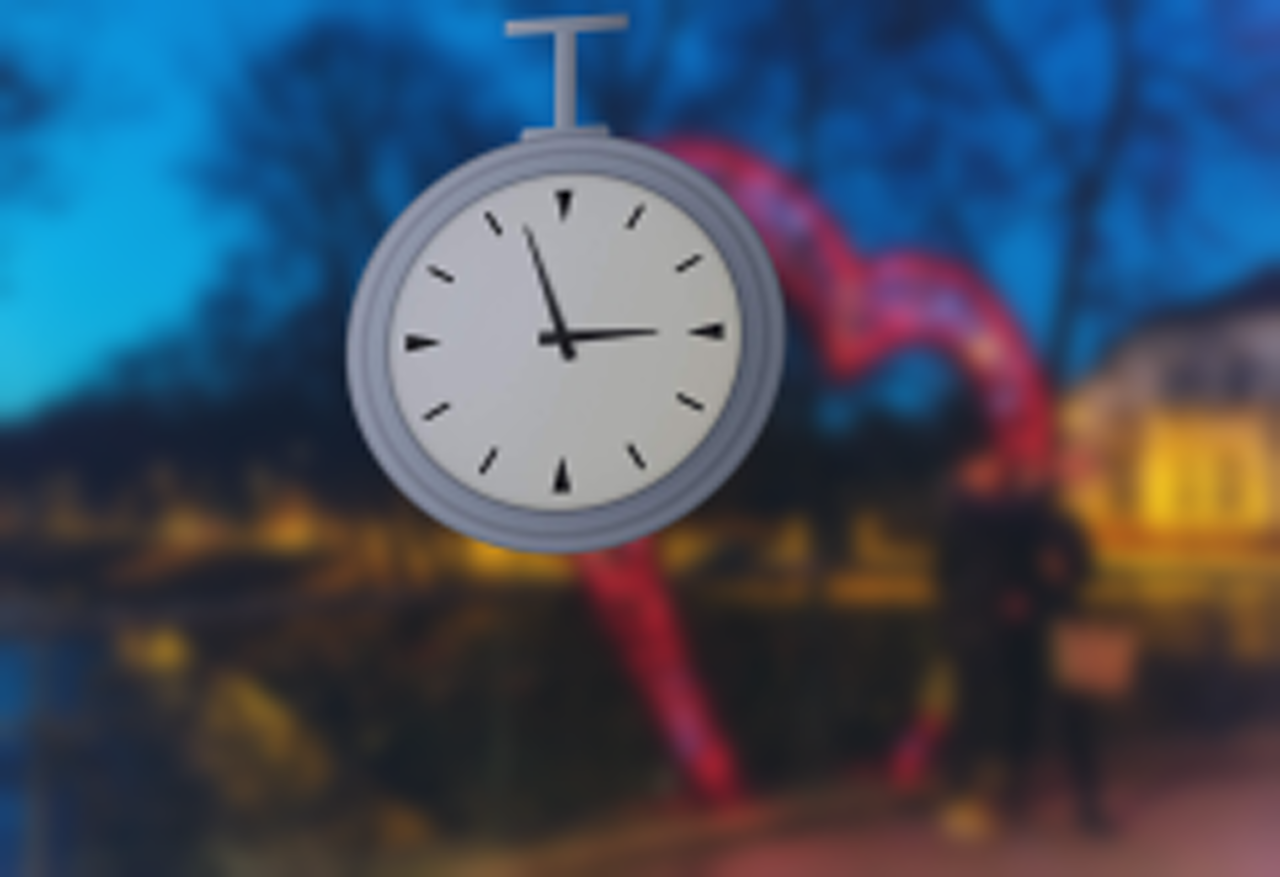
2:57
